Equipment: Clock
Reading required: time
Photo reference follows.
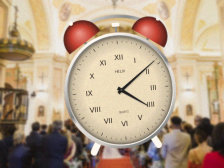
4:09
